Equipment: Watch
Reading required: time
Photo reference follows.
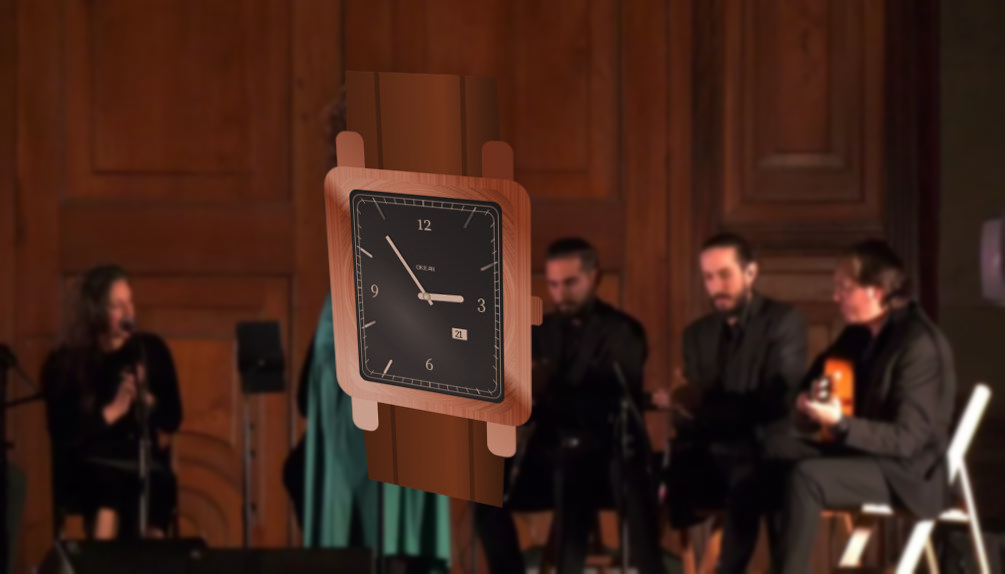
2:54
